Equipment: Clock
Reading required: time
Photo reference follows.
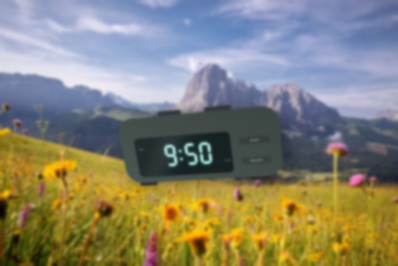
9:50
